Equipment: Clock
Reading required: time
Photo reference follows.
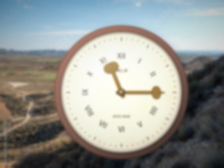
11:15
